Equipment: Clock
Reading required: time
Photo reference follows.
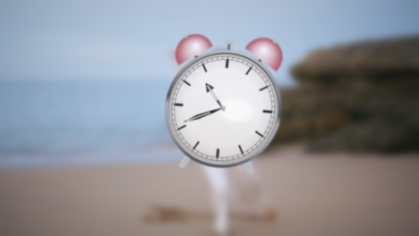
10:41
